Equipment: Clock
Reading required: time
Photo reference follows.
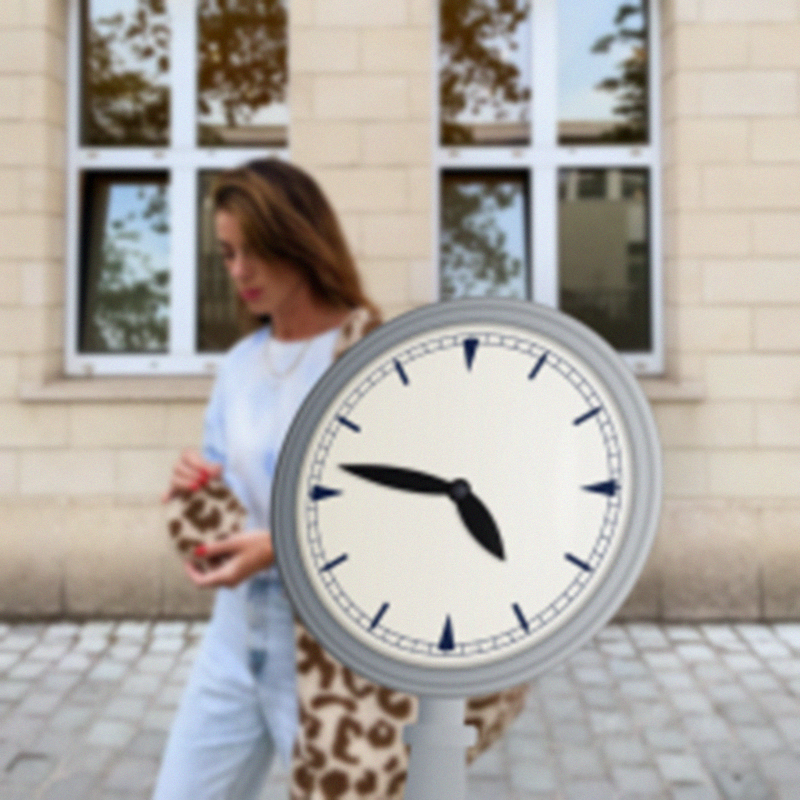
4:47
